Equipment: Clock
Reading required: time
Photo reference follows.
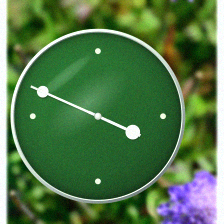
3:49
